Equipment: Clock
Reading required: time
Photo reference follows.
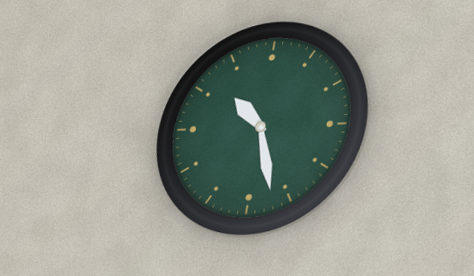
10:27
